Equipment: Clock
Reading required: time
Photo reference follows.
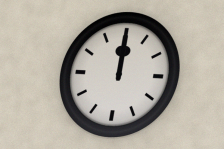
12:00
